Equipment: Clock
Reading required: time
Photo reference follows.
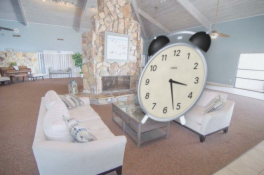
3:27
